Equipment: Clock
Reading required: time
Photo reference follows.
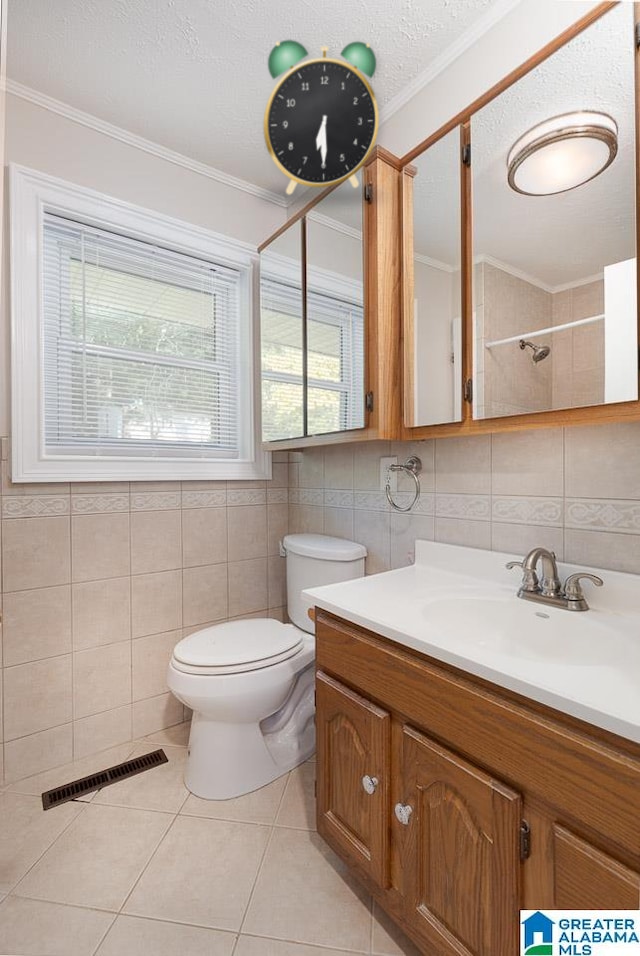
6:30
